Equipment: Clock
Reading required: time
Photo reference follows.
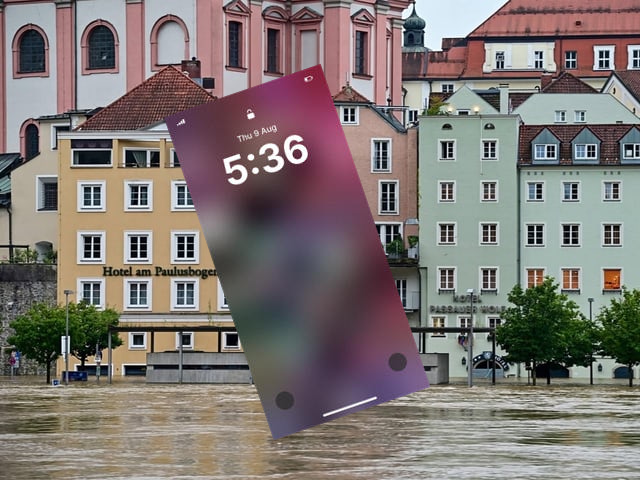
5:36
